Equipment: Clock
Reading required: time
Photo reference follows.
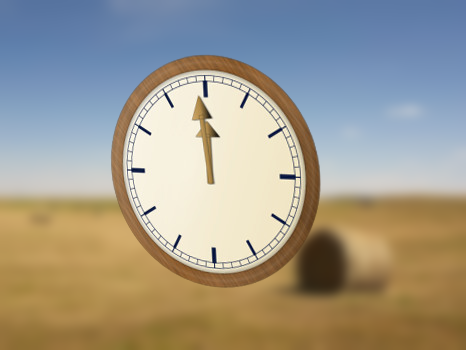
11:59
